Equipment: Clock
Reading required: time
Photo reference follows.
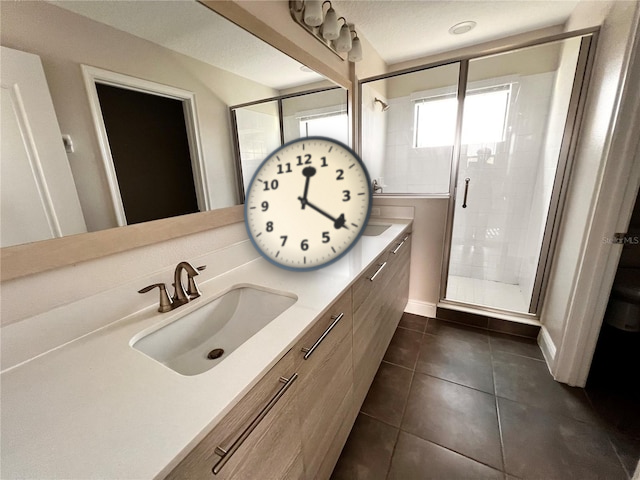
12:21
